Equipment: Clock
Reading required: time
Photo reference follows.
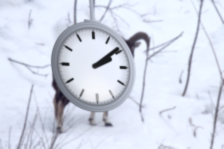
2:09
